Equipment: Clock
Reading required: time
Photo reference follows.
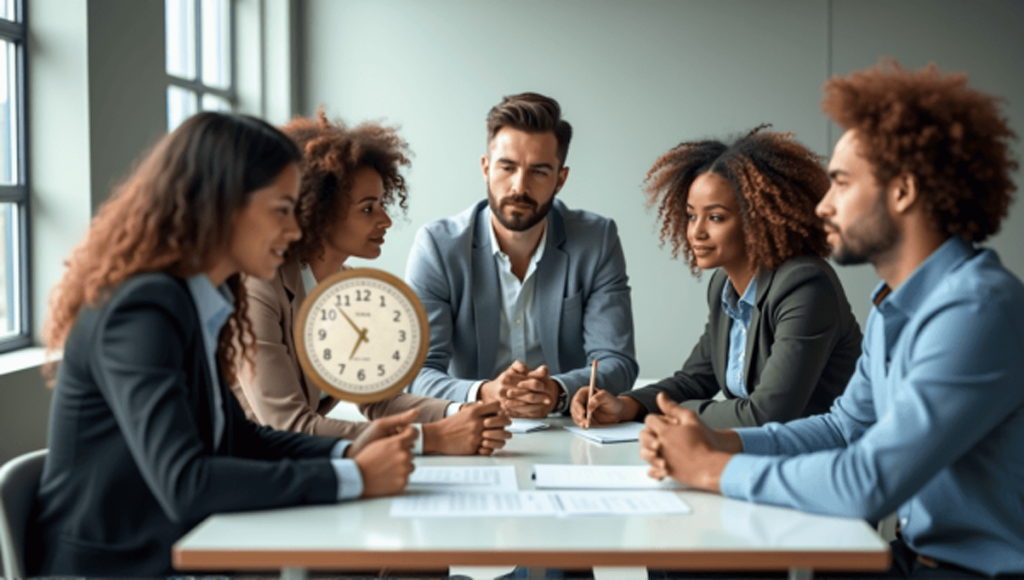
6:53
